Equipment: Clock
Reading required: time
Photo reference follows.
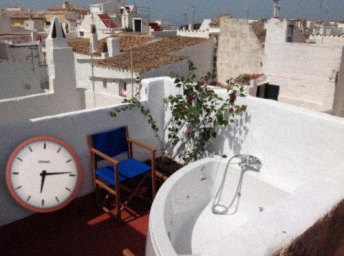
6:14
